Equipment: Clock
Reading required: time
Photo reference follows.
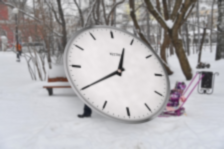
12:40
